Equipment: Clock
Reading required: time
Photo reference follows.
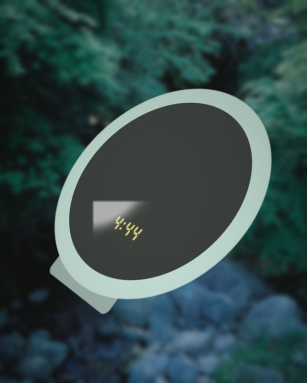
4:44
